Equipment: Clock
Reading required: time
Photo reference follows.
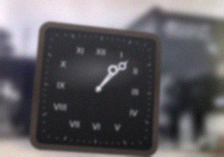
1:07
